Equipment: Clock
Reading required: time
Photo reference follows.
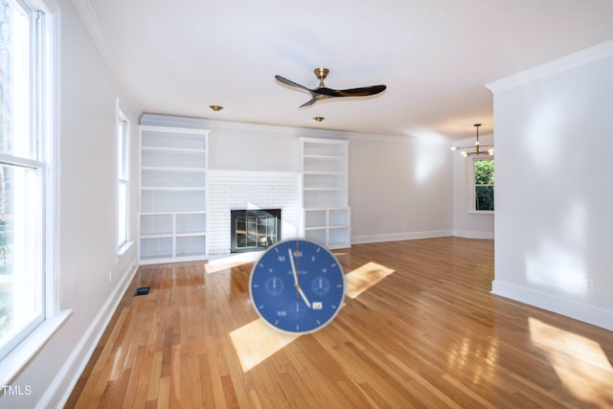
4:58
